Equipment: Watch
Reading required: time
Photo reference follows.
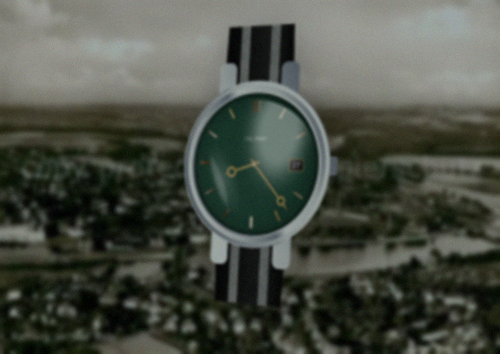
8:23
